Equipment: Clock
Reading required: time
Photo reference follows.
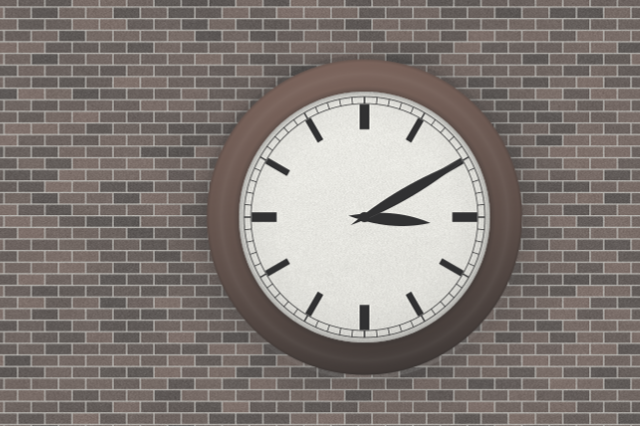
3:10
